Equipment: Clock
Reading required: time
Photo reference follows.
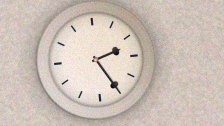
2:25
